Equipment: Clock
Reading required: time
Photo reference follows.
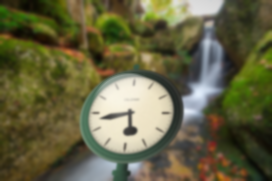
5:43
